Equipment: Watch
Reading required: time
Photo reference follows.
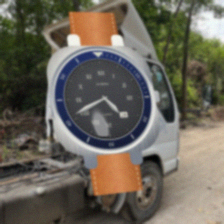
4:41
